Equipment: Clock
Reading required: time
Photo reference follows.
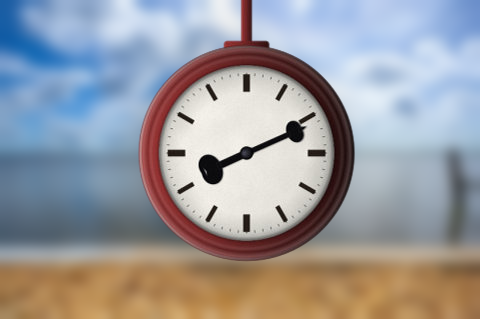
8:11
